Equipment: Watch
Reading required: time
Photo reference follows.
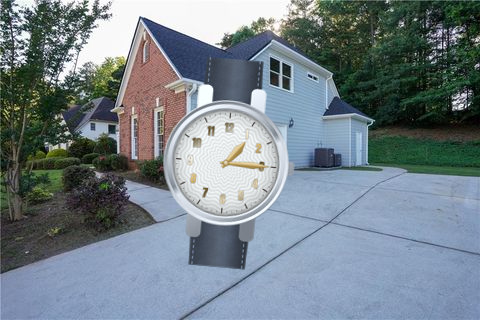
1:15
